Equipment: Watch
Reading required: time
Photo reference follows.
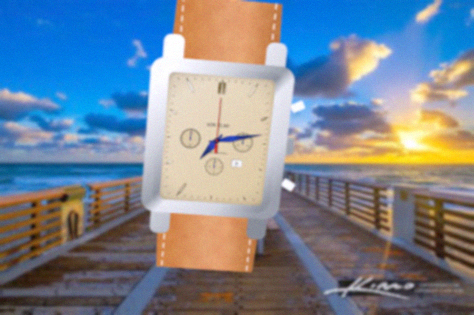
7:13
